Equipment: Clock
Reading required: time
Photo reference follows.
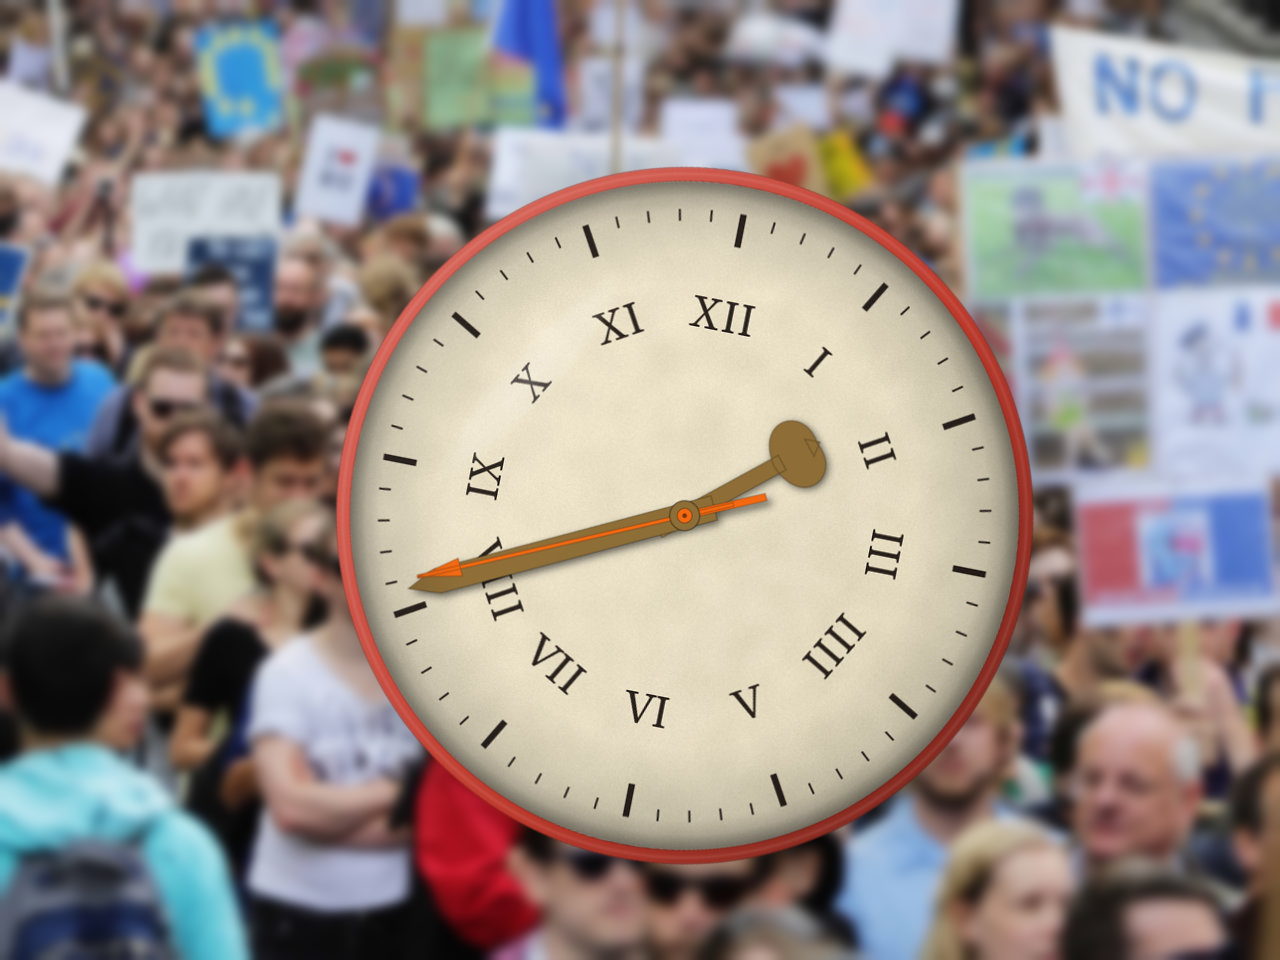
1:40:41
